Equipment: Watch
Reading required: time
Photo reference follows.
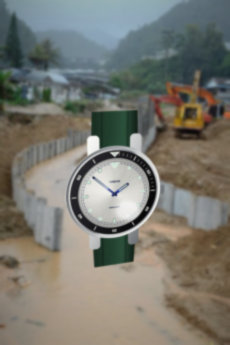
1:52
